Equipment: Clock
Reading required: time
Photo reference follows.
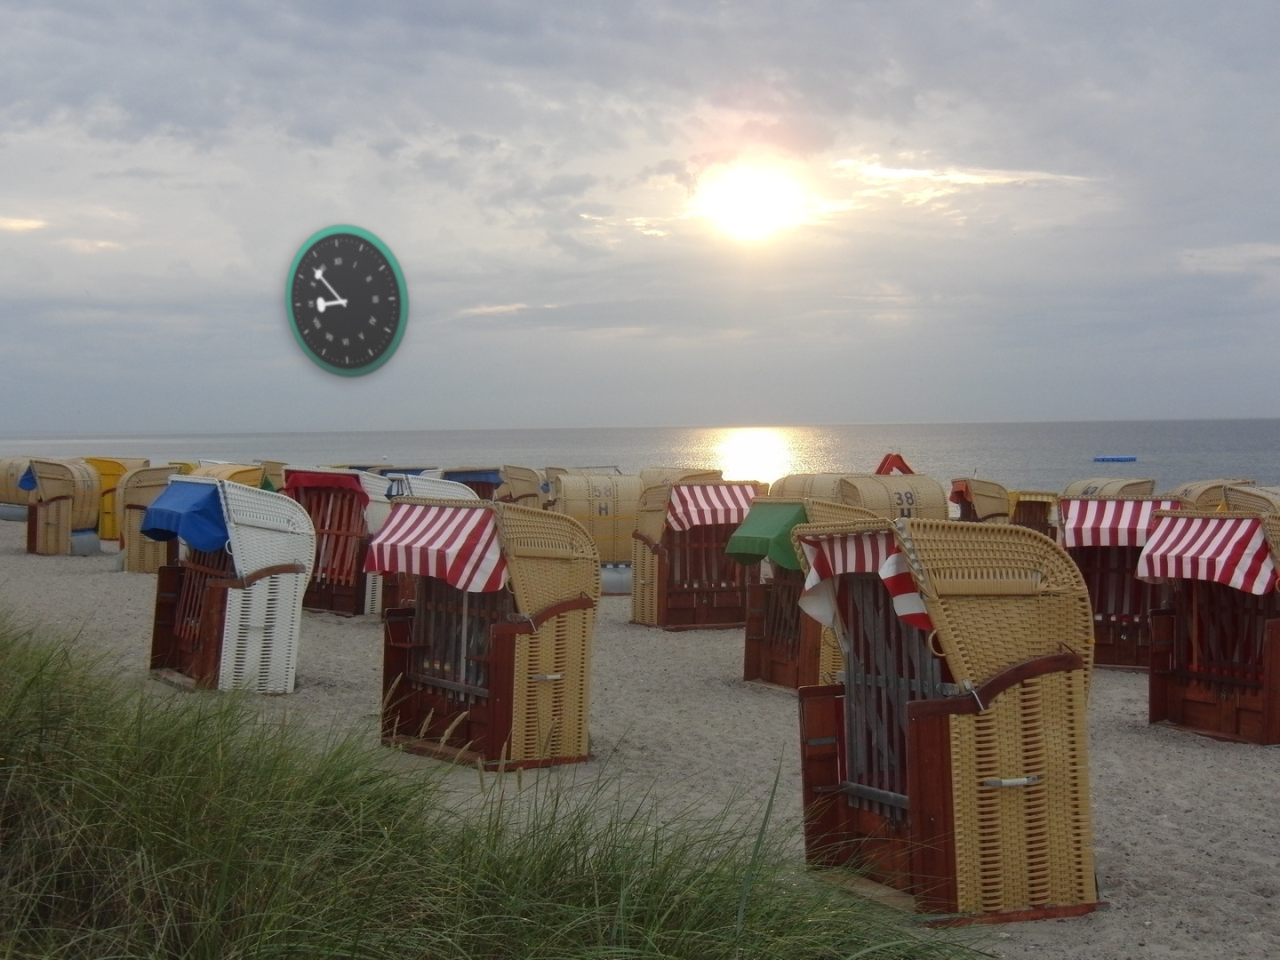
8:53
